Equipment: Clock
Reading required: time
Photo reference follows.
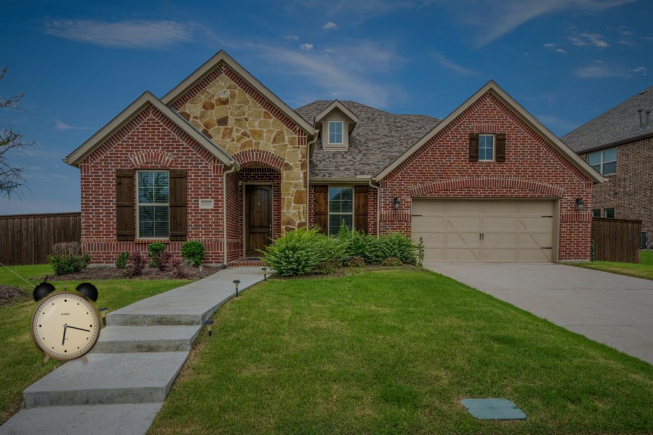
6:17
